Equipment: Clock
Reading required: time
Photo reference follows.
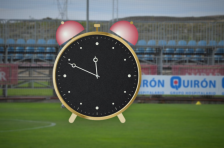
11:49
